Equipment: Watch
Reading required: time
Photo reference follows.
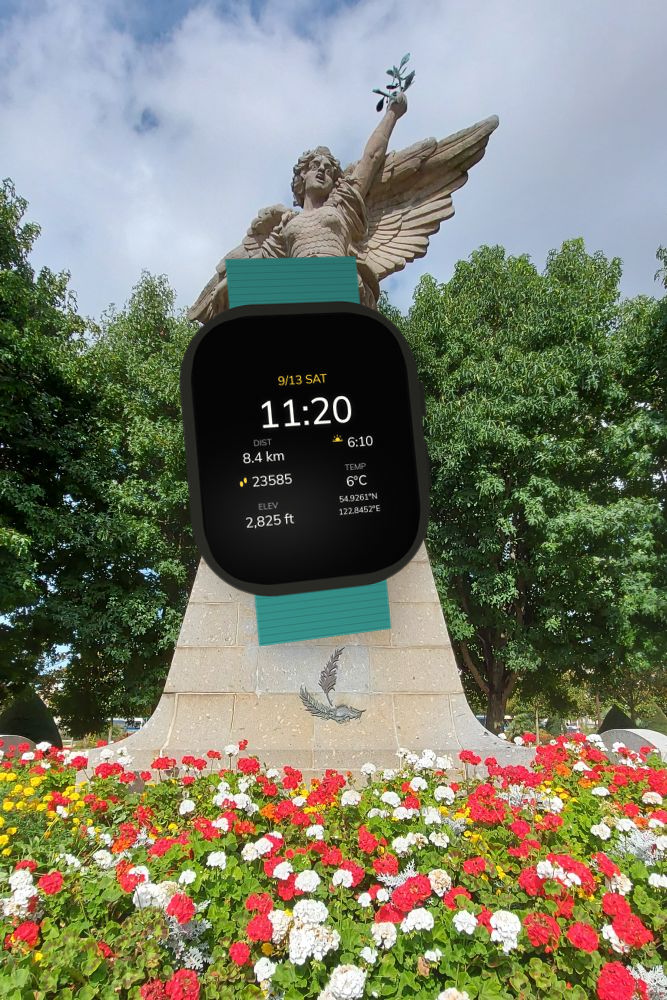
11:20
